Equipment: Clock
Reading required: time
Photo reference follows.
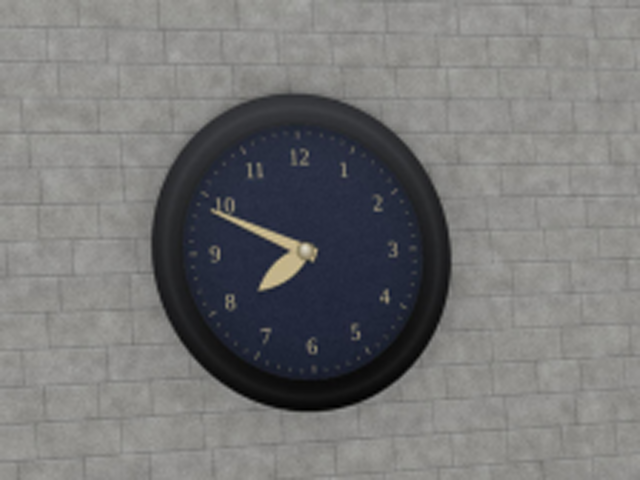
7:49
